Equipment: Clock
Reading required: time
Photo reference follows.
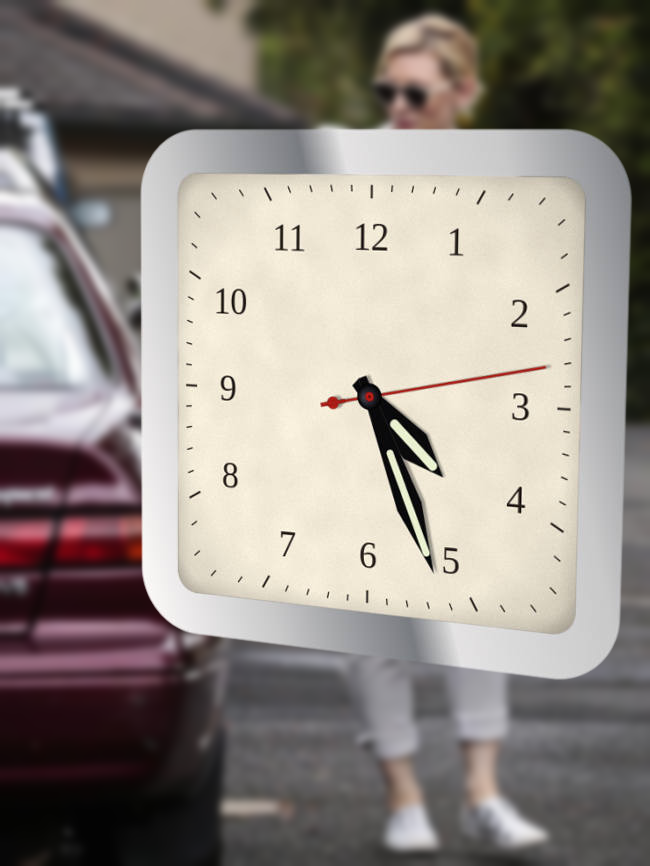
4:26:13
